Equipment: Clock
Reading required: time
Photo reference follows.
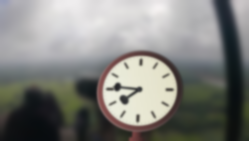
7:46
